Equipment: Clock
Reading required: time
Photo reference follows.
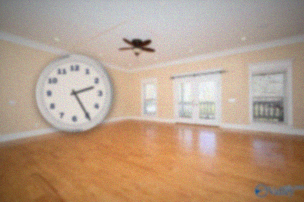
2:25
